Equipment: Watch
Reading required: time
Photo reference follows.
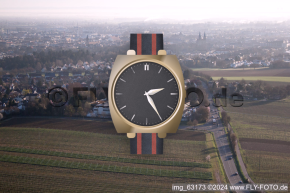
2:25
